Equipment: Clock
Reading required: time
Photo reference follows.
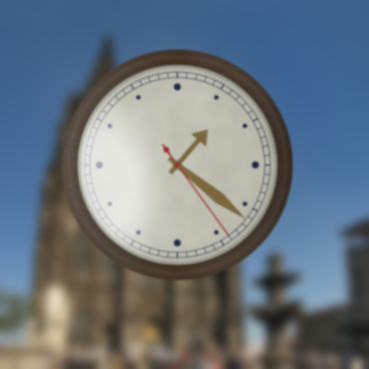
1:21:24
